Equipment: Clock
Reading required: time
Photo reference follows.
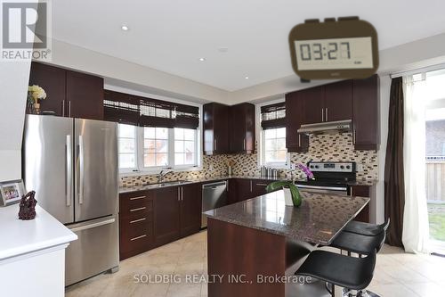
3:27
